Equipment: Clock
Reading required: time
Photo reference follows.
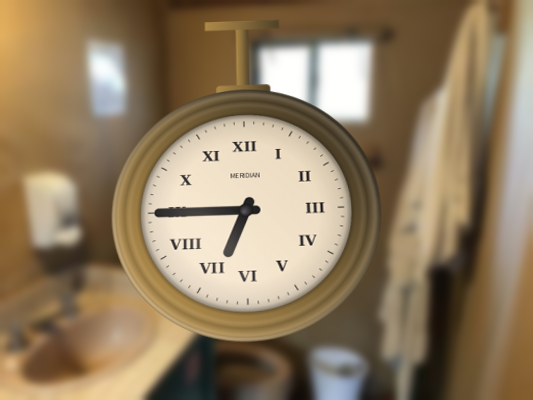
6:45
